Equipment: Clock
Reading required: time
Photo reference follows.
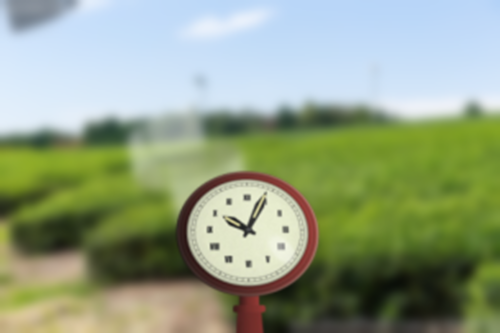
10:04
